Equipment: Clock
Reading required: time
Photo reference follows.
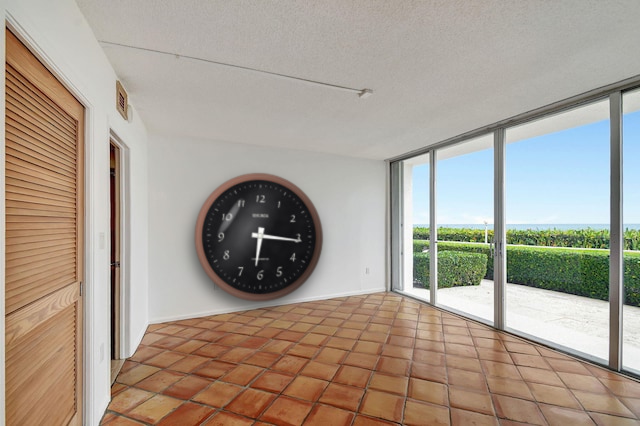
6:16
